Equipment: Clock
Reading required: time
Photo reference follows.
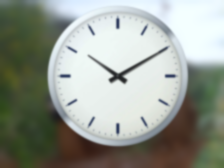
10:10
